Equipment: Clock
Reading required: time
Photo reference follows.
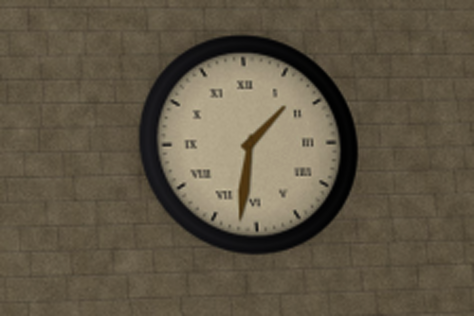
1:32
